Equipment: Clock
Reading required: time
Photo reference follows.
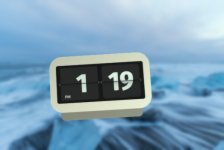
1:19
